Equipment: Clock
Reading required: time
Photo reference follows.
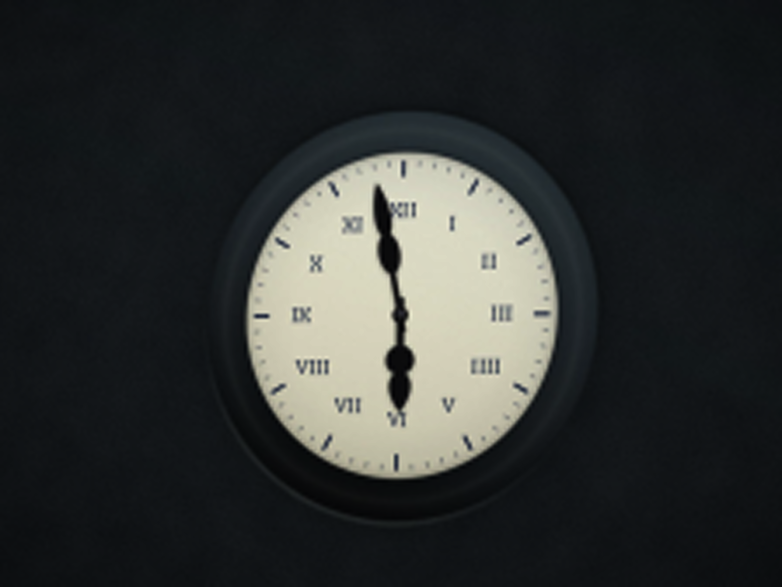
5:58
